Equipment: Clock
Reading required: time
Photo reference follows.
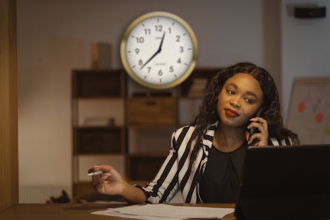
12:38
